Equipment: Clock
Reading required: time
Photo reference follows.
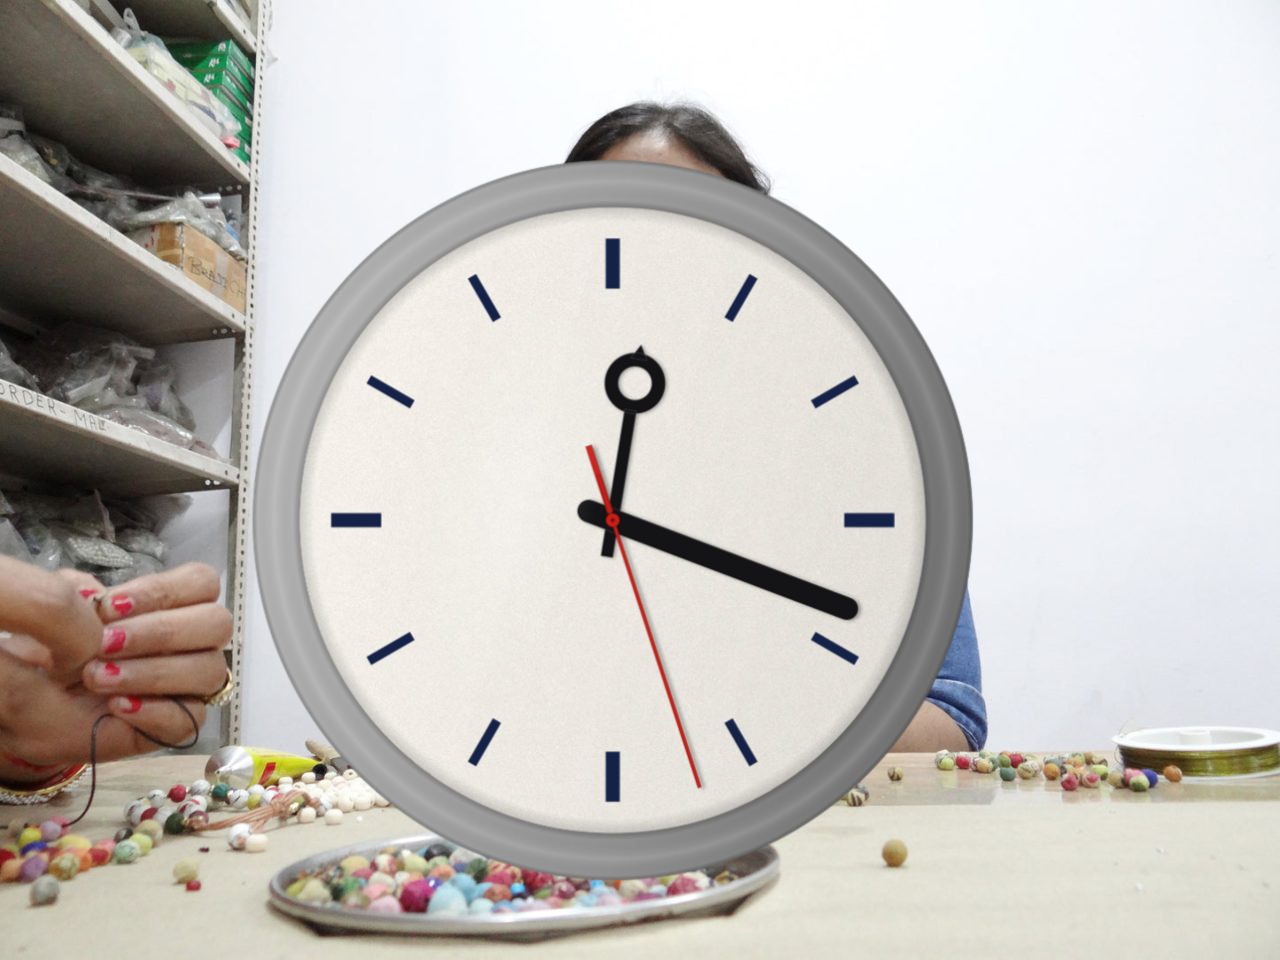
12:18:27
